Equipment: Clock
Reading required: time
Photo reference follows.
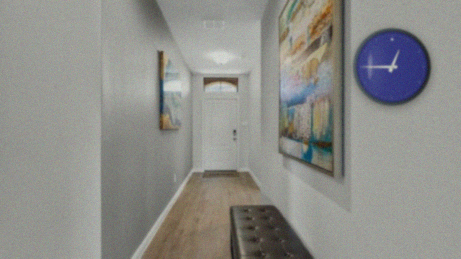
12:45
